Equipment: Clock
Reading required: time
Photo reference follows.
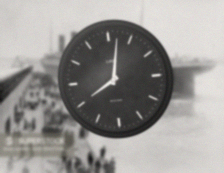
8:02
